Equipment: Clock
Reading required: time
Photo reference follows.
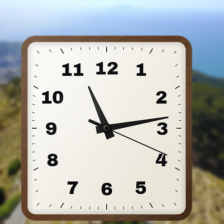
11:13:19
